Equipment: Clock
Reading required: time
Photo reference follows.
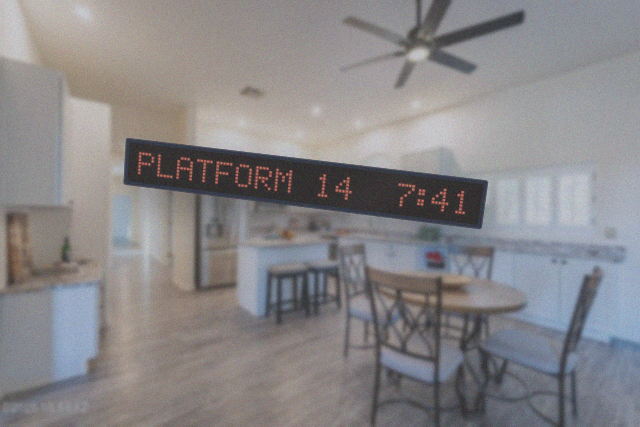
7:41
